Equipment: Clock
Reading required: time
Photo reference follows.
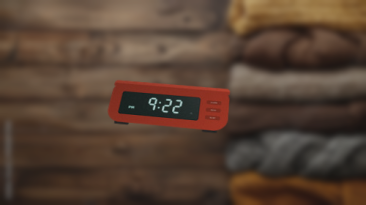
9:22
